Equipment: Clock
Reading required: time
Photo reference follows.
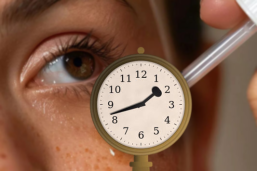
1:42
